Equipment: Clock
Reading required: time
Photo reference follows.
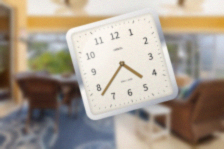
4:38
